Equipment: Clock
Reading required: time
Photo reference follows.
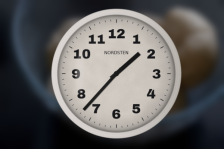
1:37
